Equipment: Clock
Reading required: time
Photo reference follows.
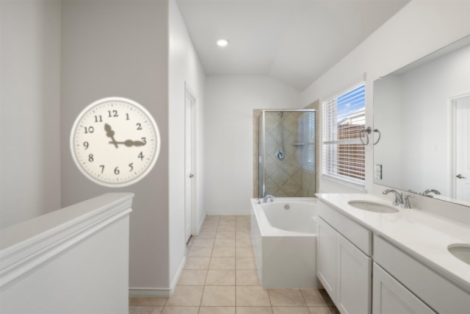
11:16
